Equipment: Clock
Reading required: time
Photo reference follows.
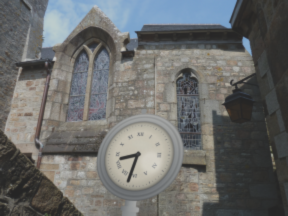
8:32
